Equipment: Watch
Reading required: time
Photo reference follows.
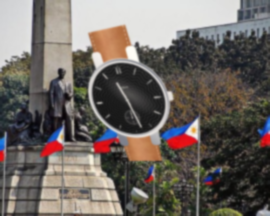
11:28
